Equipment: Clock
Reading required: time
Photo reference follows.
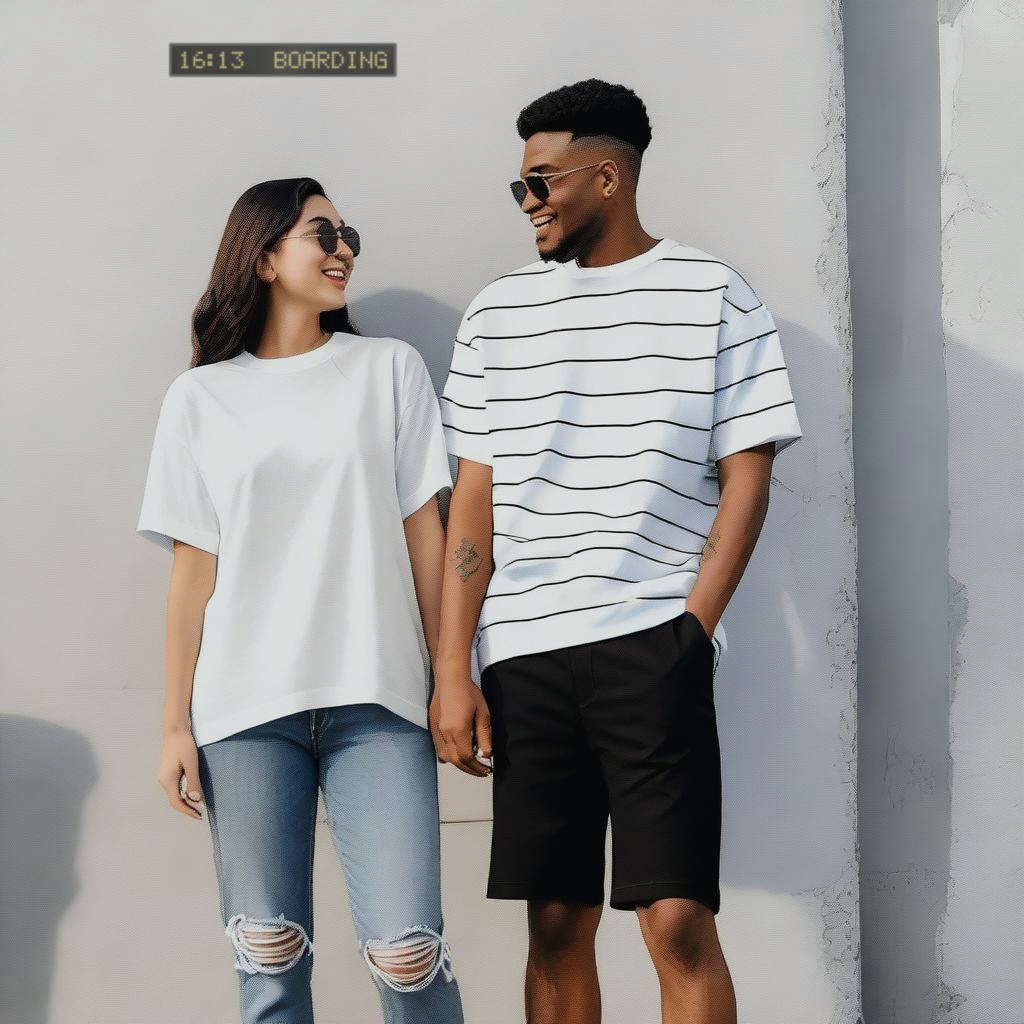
16:13
